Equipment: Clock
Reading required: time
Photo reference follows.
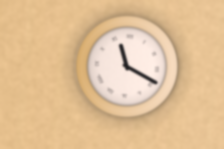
11:19
